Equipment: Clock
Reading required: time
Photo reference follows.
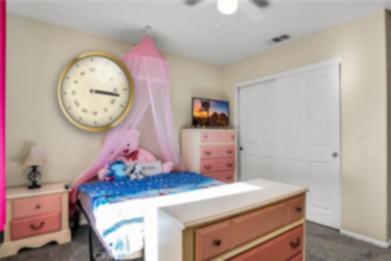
3:17
